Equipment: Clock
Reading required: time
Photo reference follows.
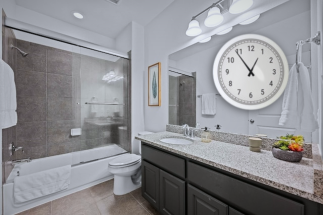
12:54
